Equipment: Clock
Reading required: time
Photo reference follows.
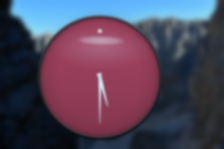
5:30
